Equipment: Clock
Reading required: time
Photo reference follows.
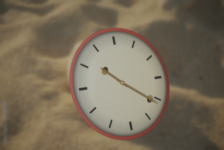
10:21
